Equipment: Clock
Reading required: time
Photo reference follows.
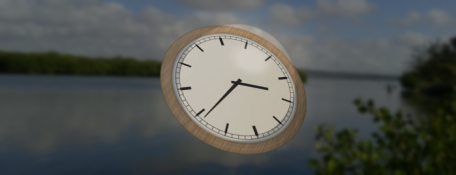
3:39
